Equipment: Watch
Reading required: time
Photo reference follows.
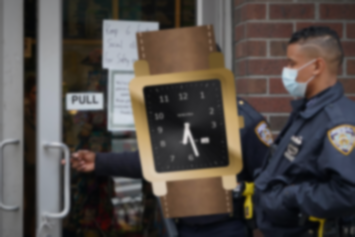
6:28
